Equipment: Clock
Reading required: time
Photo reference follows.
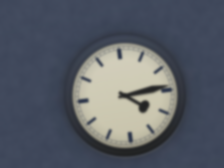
4:14
